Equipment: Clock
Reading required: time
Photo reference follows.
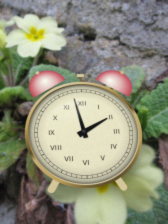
1:58
